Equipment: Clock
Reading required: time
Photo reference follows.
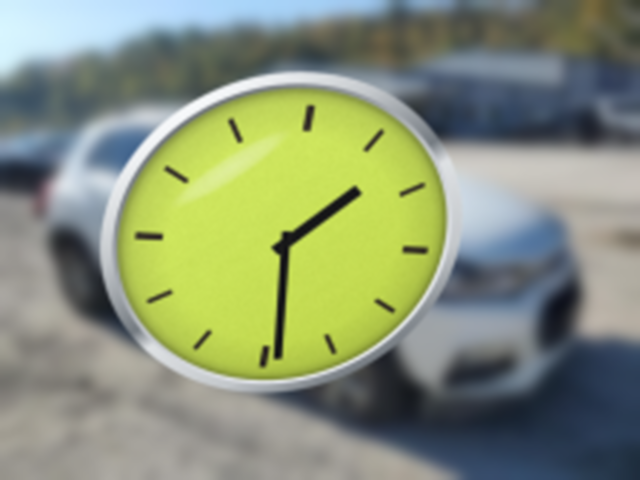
1:29
